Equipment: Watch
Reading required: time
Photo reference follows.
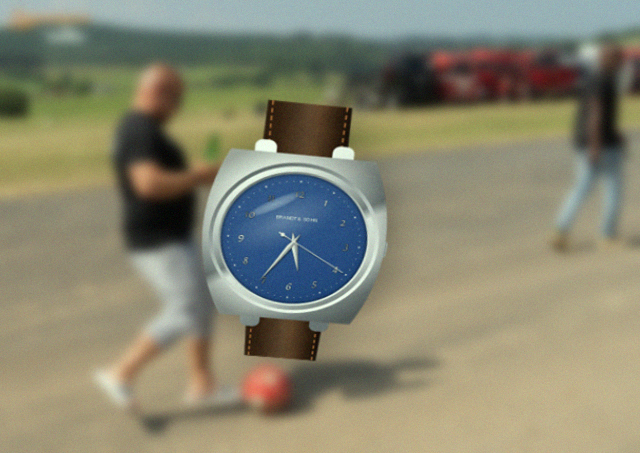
5:35:20
